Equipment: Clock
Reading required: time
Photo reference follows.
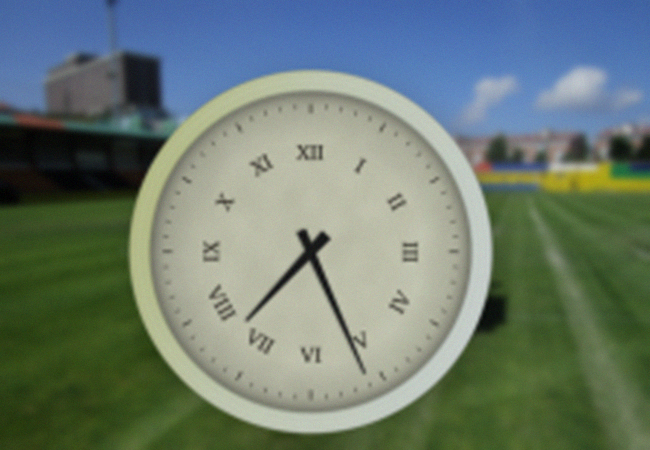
7:26
